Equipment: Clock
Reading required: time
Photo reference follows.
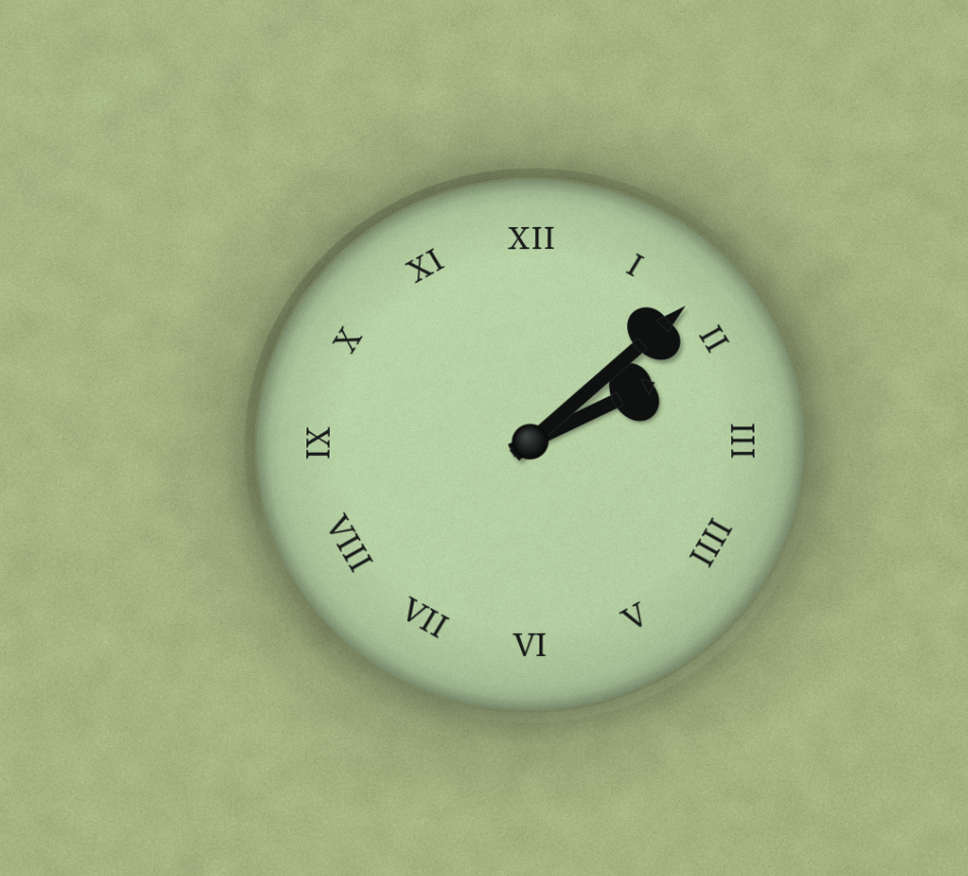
2:08
